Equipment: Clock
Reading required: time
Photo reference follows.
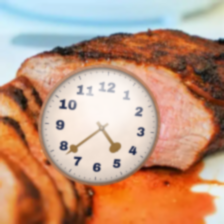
4:38
